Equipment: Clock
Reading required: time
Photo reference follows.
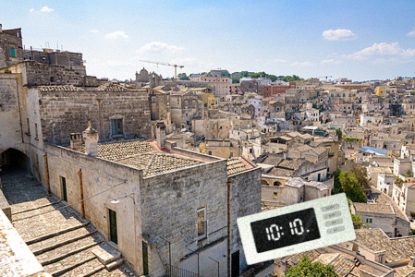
10:10
